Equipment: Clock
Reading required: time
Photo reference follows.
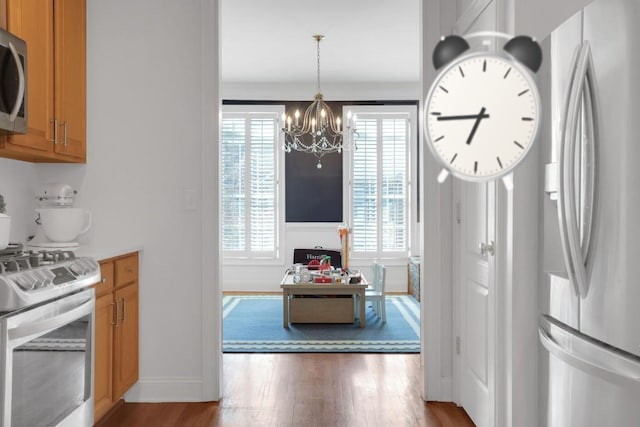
6:44
